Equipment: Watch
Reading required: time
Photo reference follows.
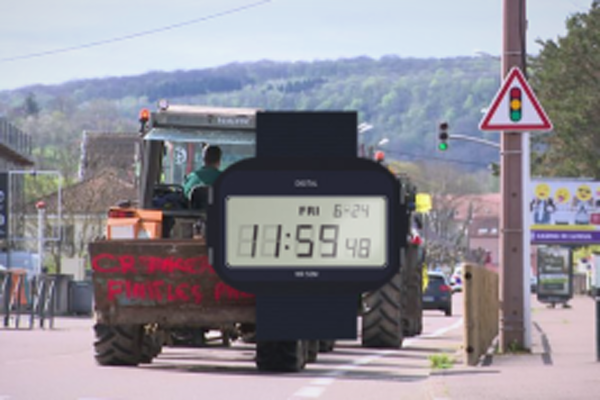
11:59:48
